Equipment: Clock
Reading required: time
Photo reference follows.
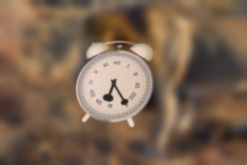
6:24
